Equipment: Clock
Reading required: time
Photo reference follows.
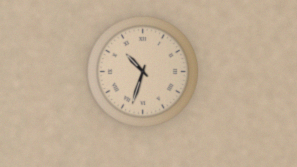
10:33
